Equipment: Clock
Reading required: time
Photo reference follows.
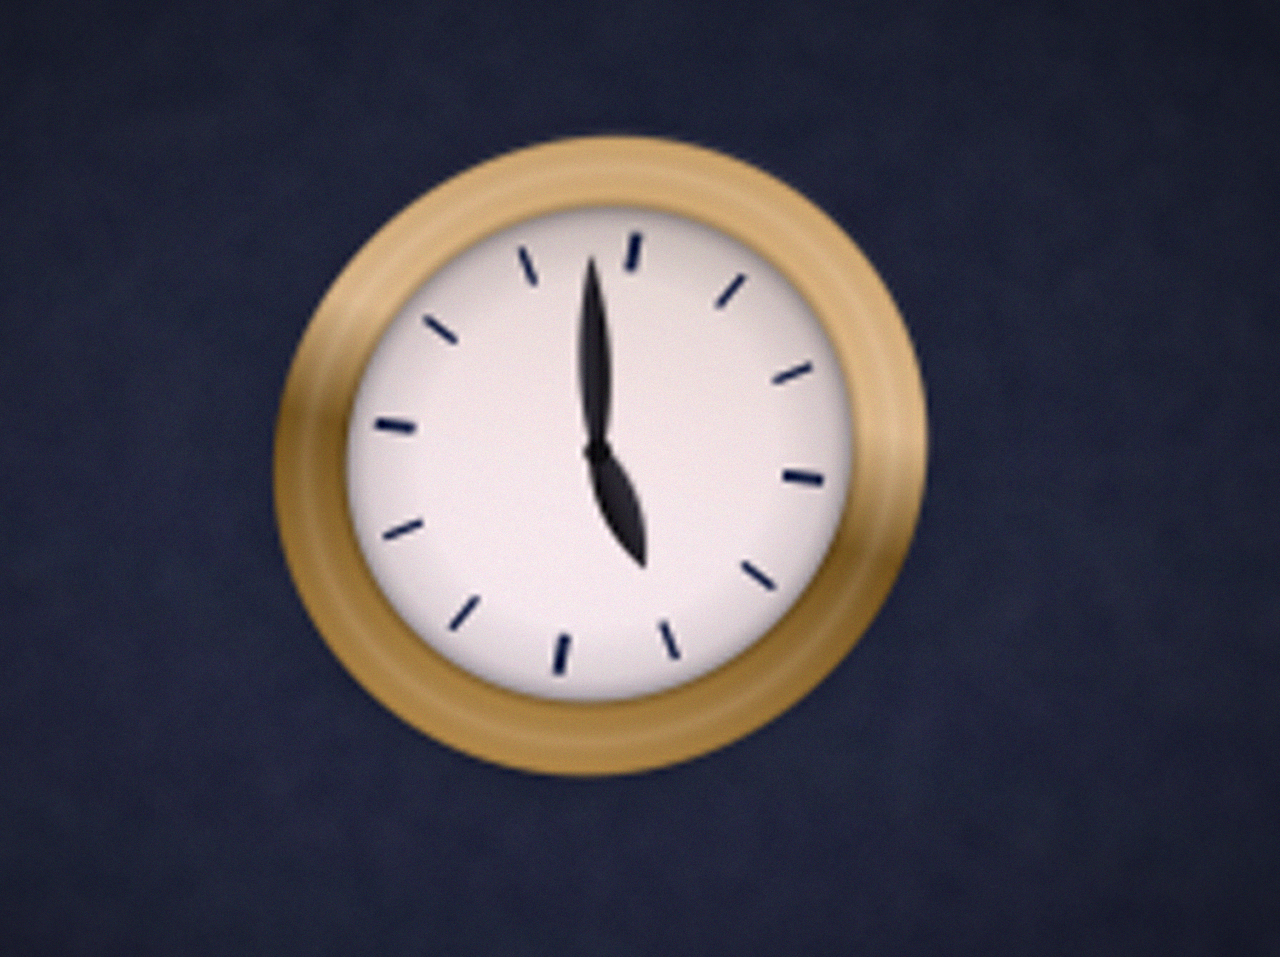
4:58
